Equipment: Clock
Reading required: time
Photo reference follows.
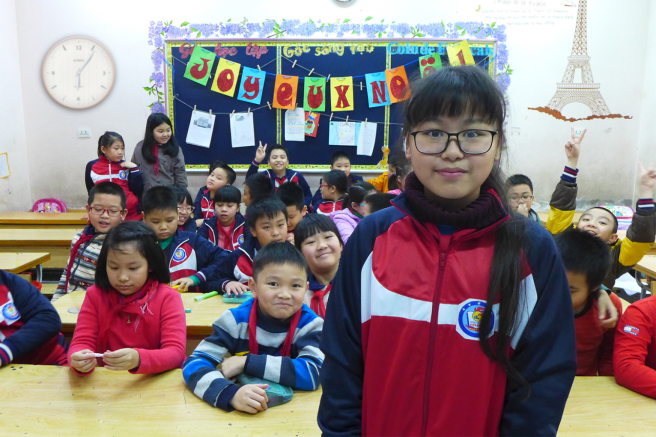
6:06
